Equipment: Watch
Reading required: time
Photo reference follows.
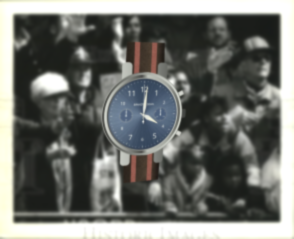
4:01
